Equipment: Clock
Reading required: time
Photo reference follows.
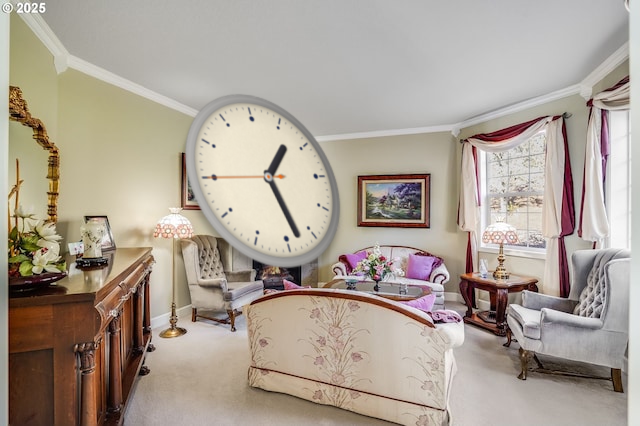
1:27:45
